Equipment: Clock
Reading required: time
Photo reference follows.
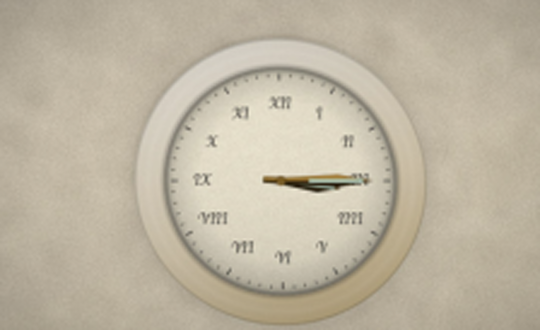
3:15
